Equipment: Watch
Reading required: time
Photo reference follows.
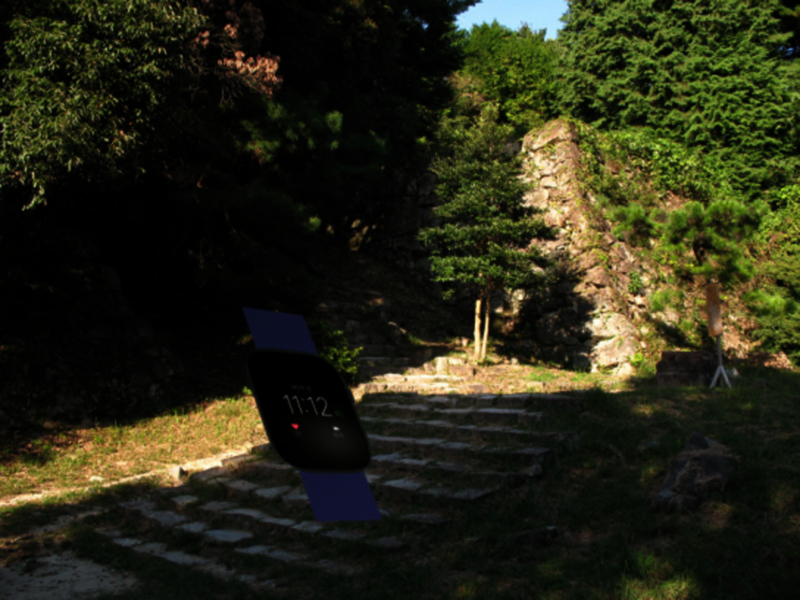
11:12
